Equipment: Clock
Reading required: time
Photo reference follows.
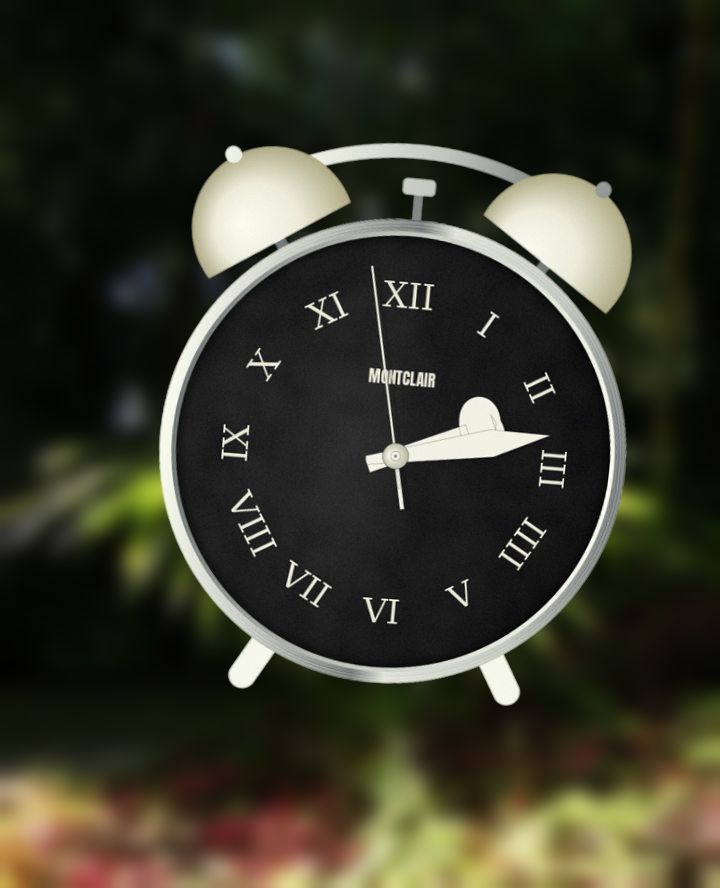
2:12:58
